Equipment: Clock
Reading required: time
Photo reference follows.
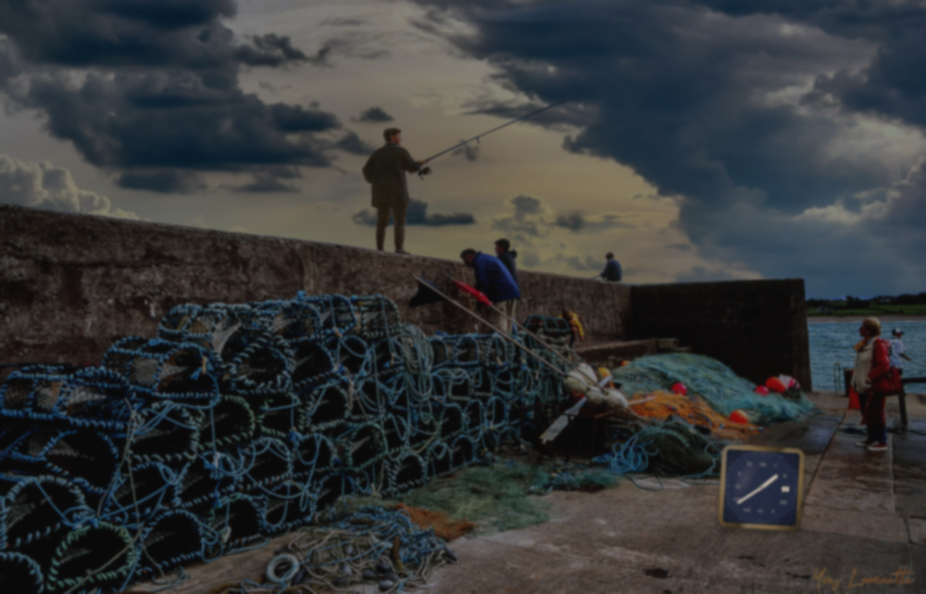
1:39
